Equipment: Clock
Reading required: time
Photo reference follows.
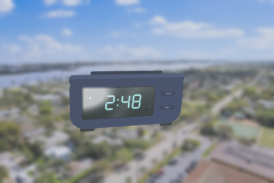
2:48
